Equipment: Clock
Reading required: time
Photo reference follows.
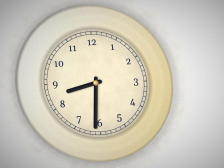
8:31
